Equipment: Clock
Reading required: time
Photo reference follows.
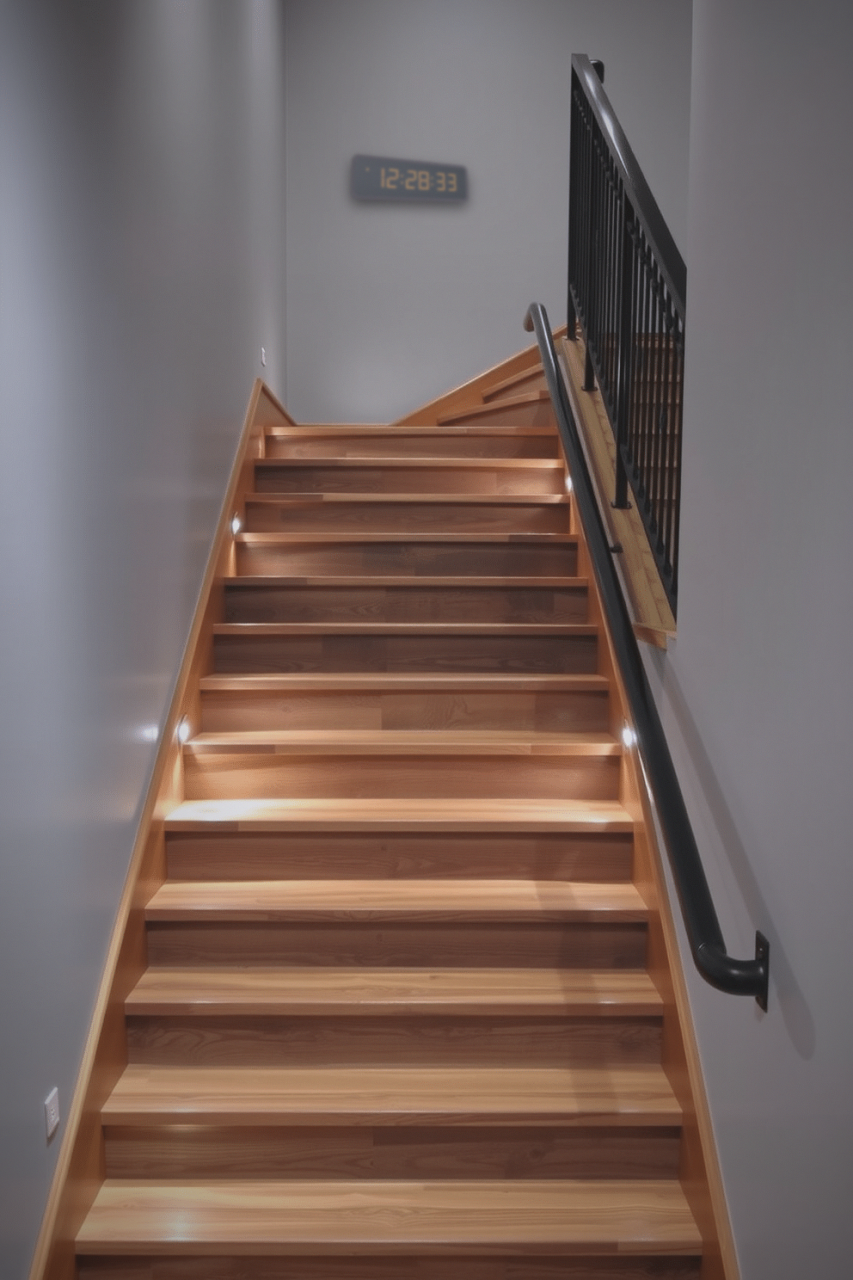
12:28:33
